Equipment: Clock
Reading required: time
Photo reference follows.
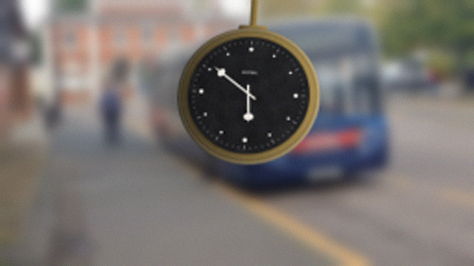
5:51
